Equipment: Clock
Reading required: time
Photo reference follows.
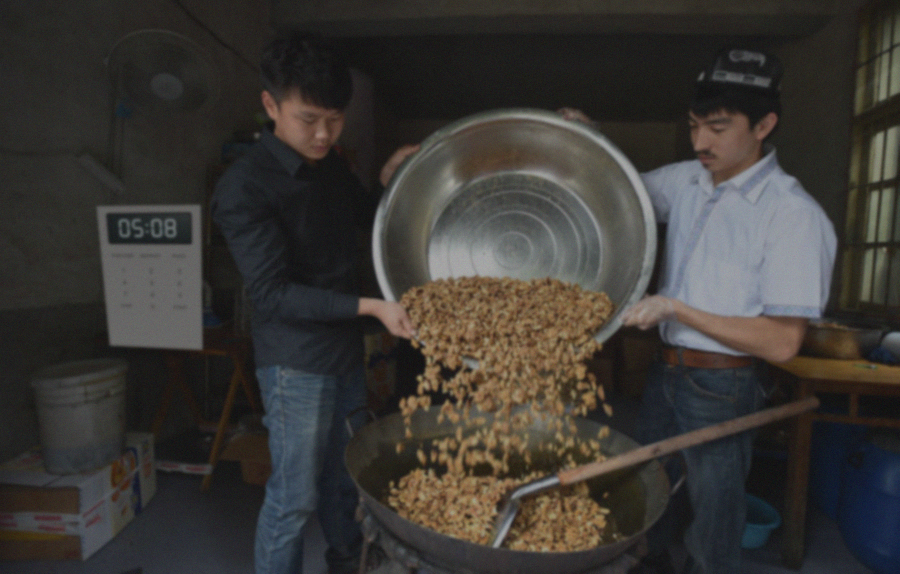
5:08
